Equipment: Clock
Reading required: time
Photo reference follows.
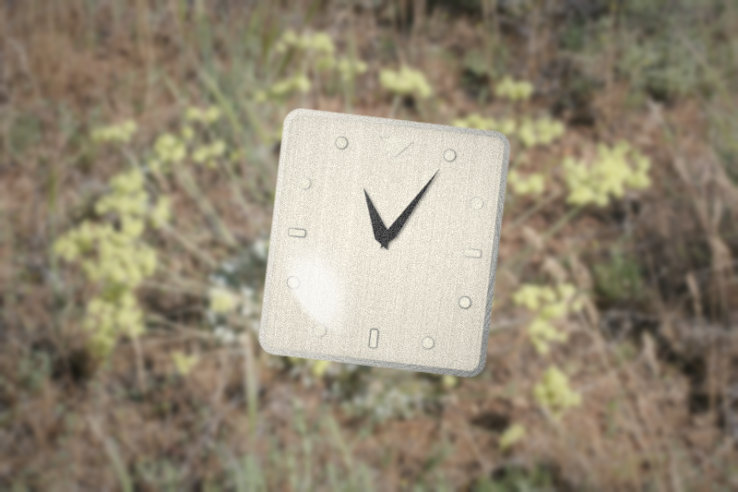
11:05
